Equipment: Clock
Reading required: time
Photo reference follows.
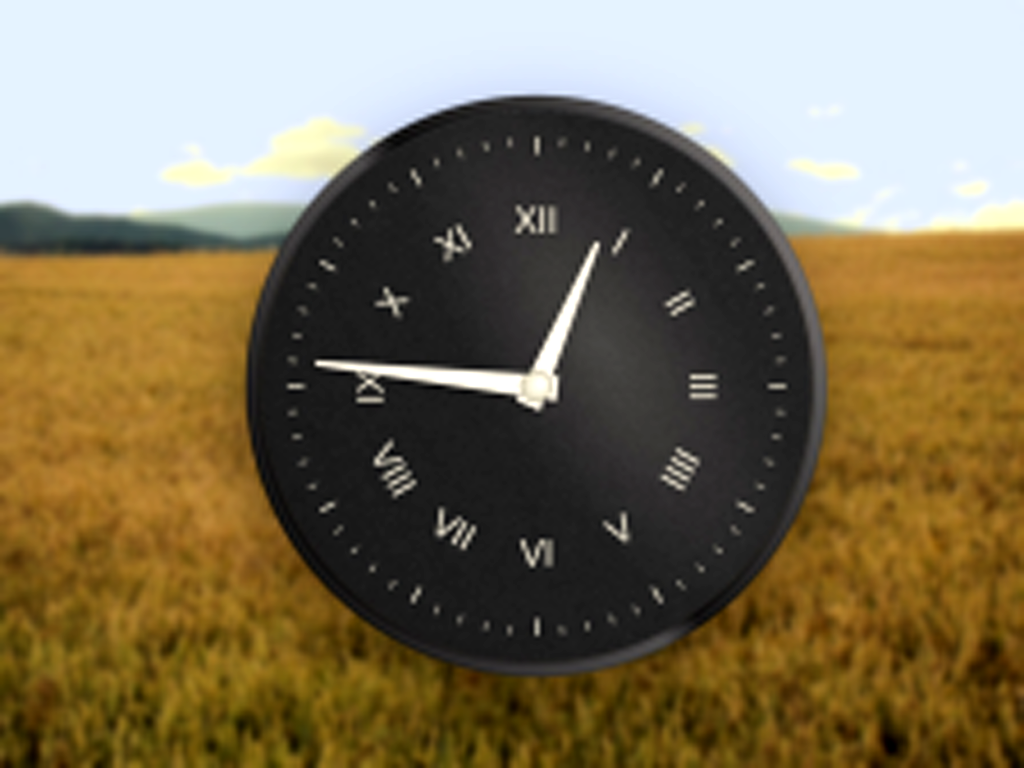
12:46
